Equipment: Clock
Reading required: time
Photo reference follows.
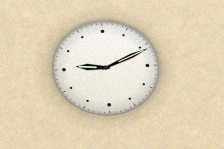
9:11
